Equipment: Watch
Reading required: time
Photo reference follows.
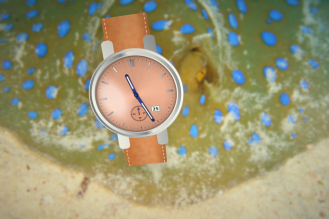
11:26
